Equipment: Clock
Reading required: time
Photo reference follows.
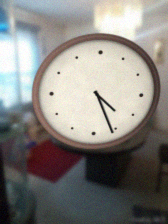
4:26
